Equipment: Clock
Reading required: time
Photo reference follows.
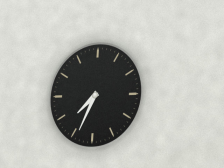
7:34
